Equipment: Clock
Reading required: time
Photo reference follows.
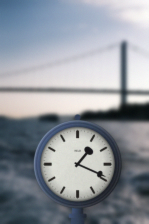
1:19
